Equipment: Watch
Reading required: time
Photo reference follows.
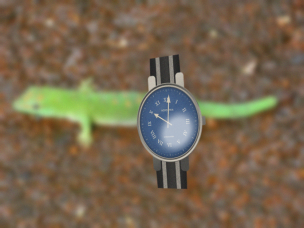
10:01
